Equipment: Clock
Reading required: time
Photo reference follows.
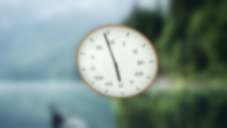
5:59
